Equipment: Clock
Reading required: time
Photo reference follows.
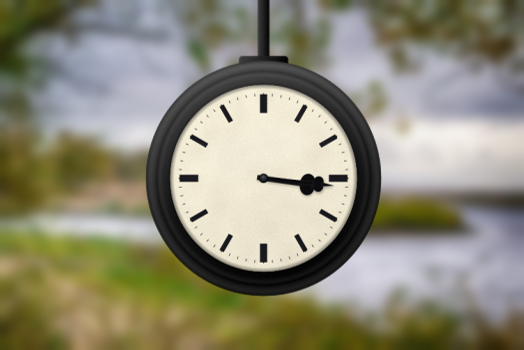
3:16
